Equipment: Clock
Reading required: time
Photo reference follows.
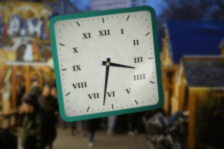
3:32
